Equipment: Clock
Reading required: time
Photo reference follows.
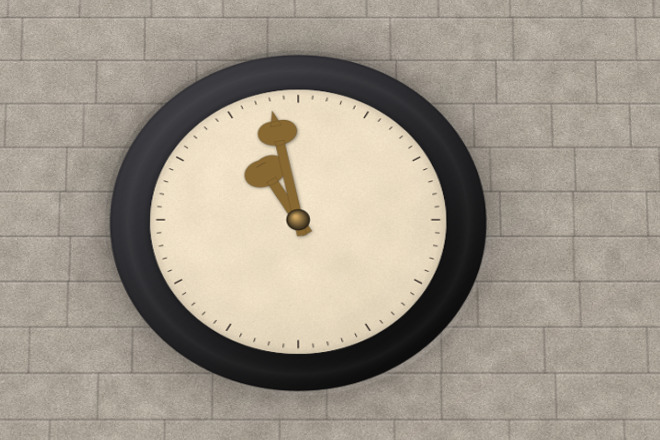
10:58
